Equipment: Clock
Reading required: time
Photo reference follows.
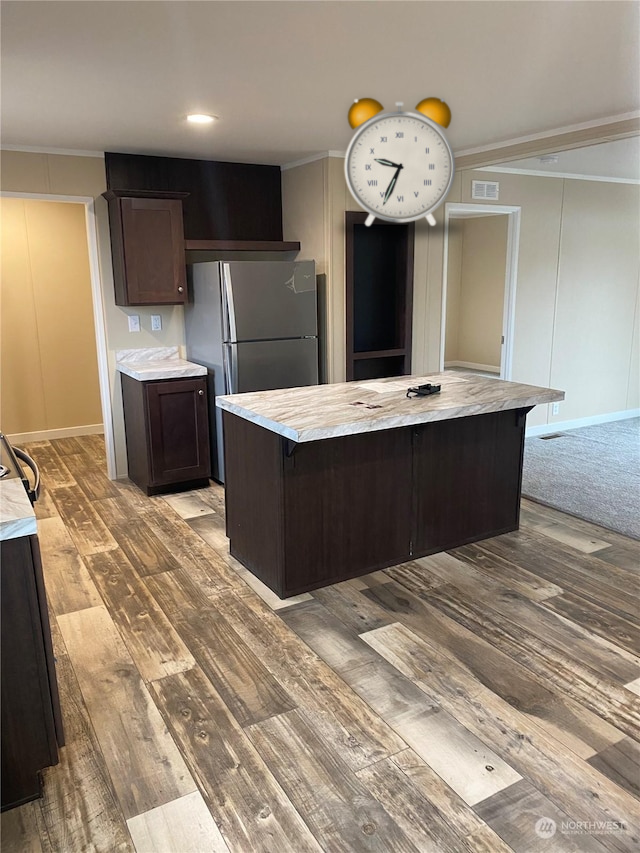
9:34
